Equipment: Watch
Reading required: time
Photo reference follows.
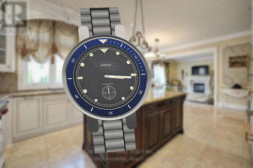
3:16
